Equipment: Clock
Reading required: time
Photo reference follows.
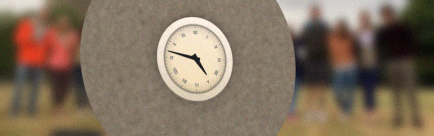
4:47
